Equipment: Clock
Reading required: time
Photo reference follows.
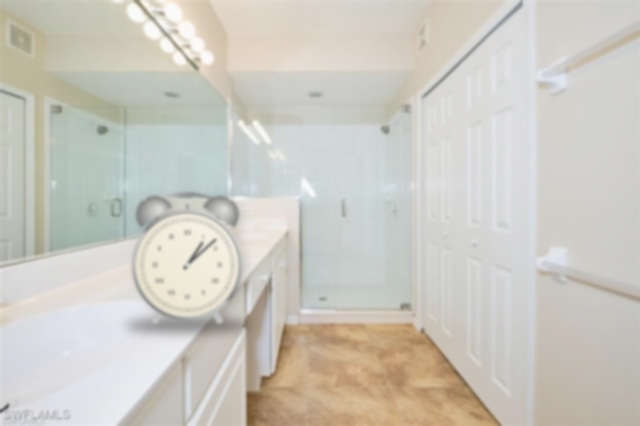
1:08
